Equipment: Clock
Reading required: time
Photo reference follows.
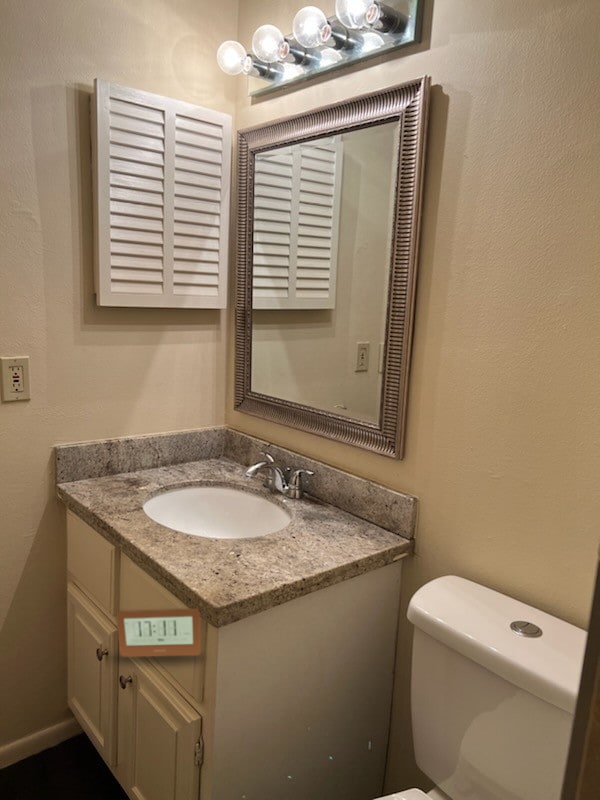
17:11
